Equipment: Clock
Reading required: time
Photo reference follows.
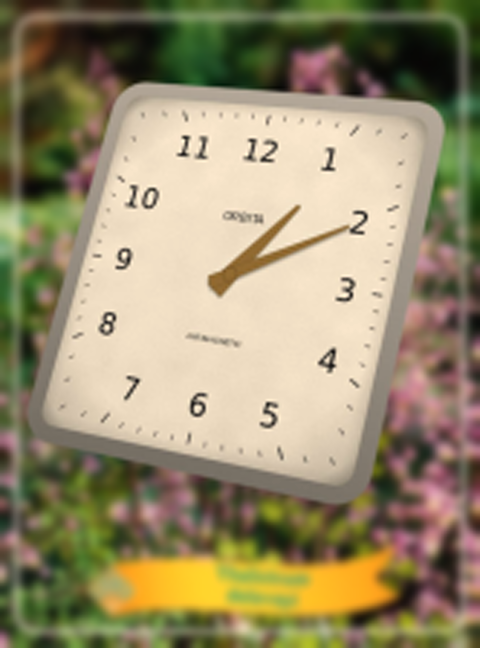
1:10
